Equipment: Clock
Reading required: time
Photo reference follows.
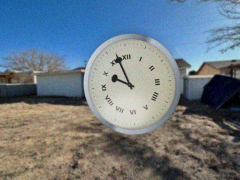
9:57
